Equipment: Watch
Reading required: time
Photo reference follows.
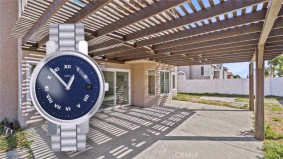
12:53
